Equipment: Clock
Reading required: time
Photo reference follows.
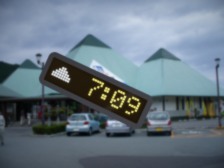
7:09
